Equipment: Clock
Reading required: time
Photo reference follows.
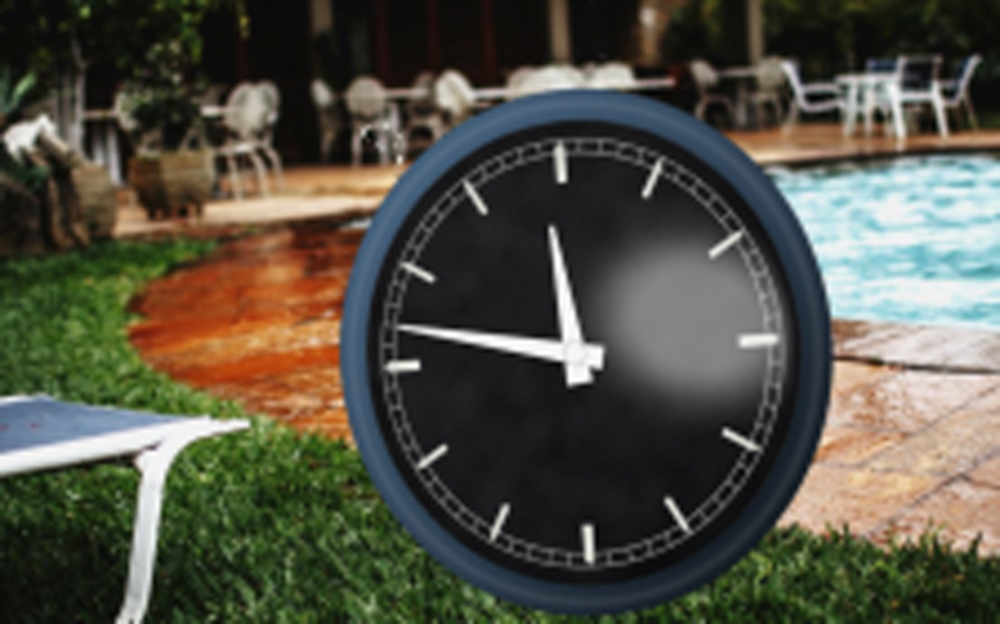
11:47
